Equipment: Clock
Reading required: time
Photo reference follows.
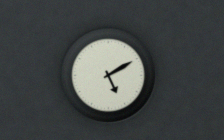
5:10
